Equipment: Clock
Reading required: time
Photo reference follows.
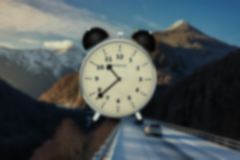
10:38
